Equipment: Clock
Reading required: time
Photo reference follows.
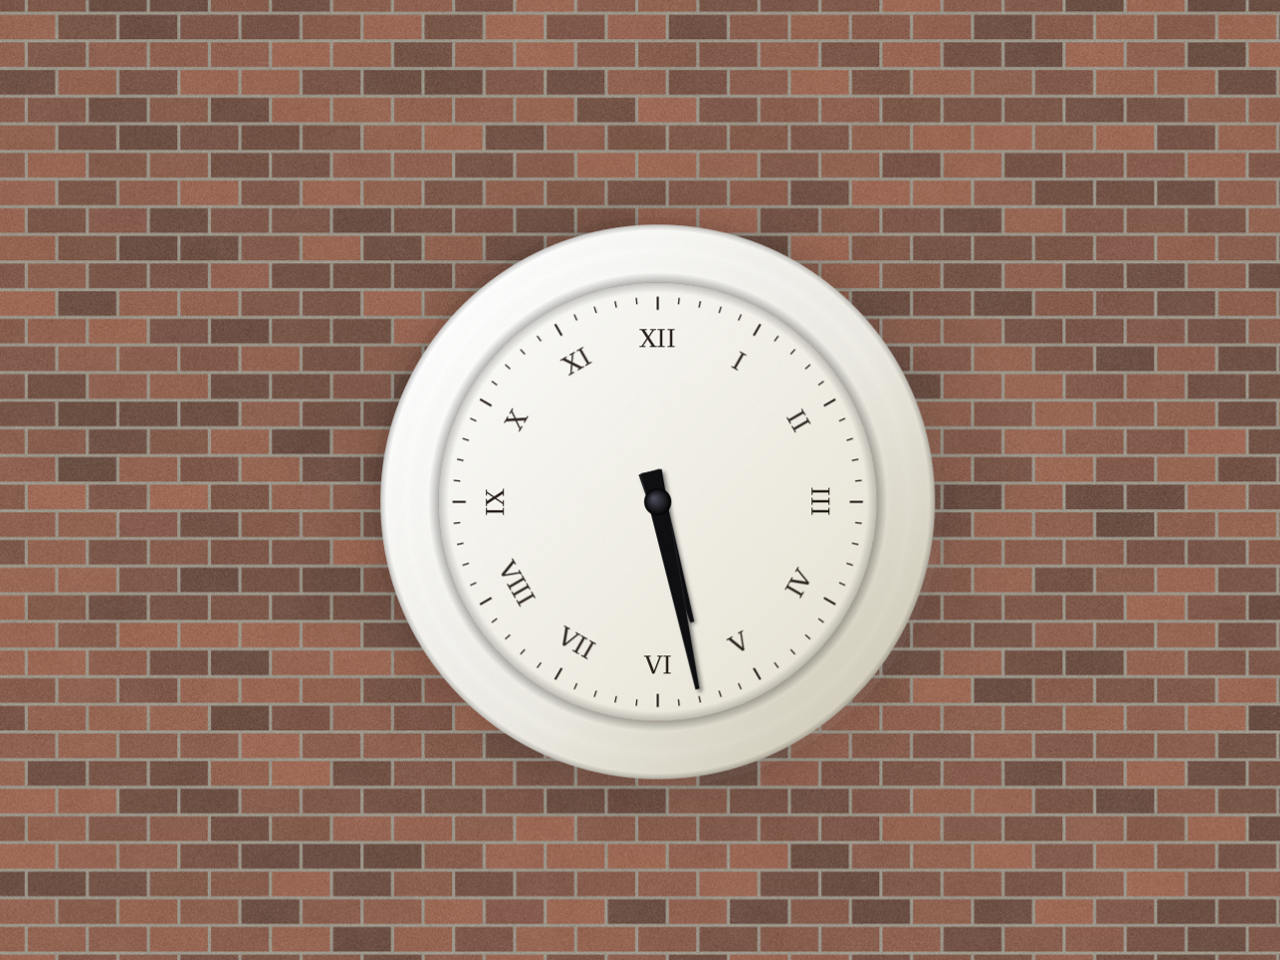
5:28
